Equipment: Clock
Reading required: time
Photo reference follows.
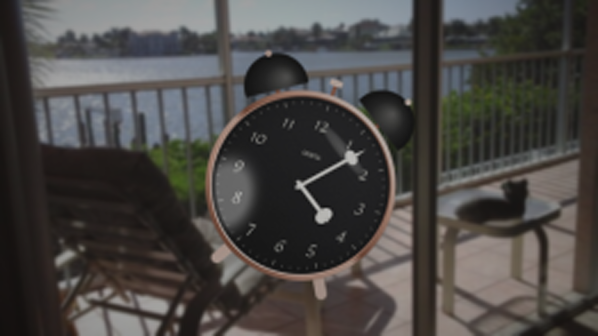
4:07
